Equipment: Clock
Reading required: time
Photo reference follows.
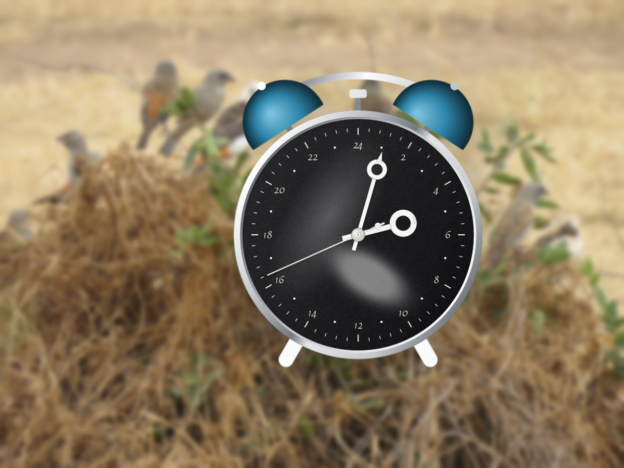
5:02:41
